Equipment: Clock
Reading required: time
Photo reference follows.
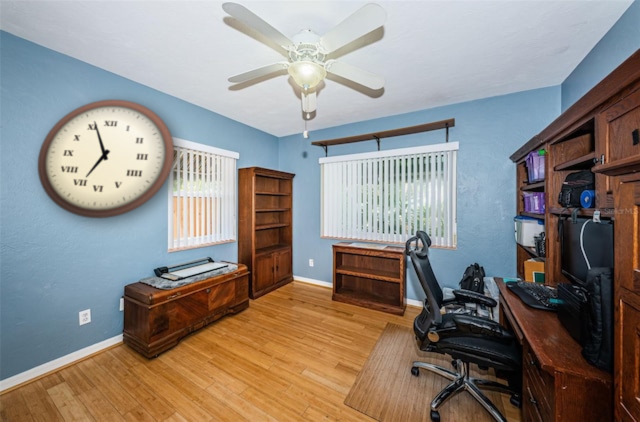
6:56
